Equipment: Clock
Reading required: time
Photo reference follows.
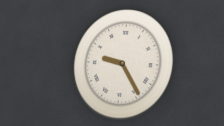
9:24
